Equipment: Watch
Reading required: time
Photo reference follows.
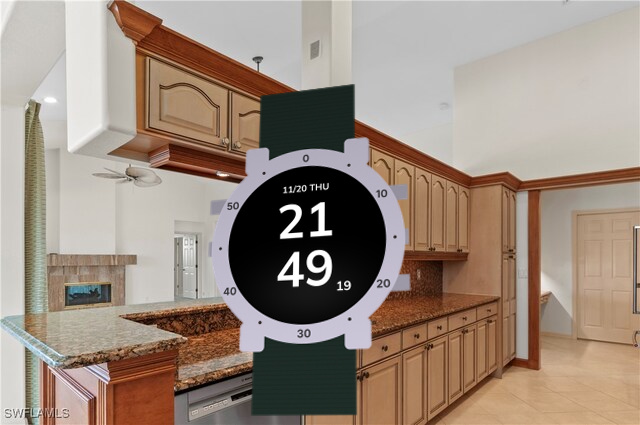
21:49:19
